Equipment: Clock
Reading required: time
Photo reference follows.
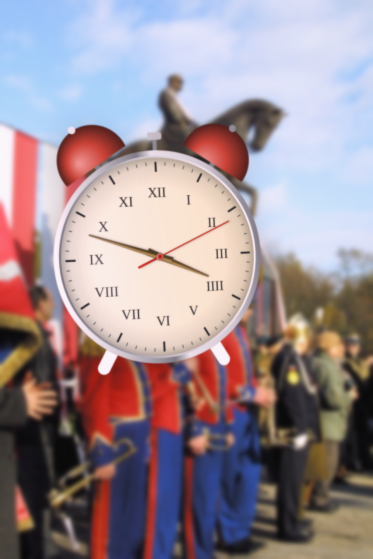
3:48:11
